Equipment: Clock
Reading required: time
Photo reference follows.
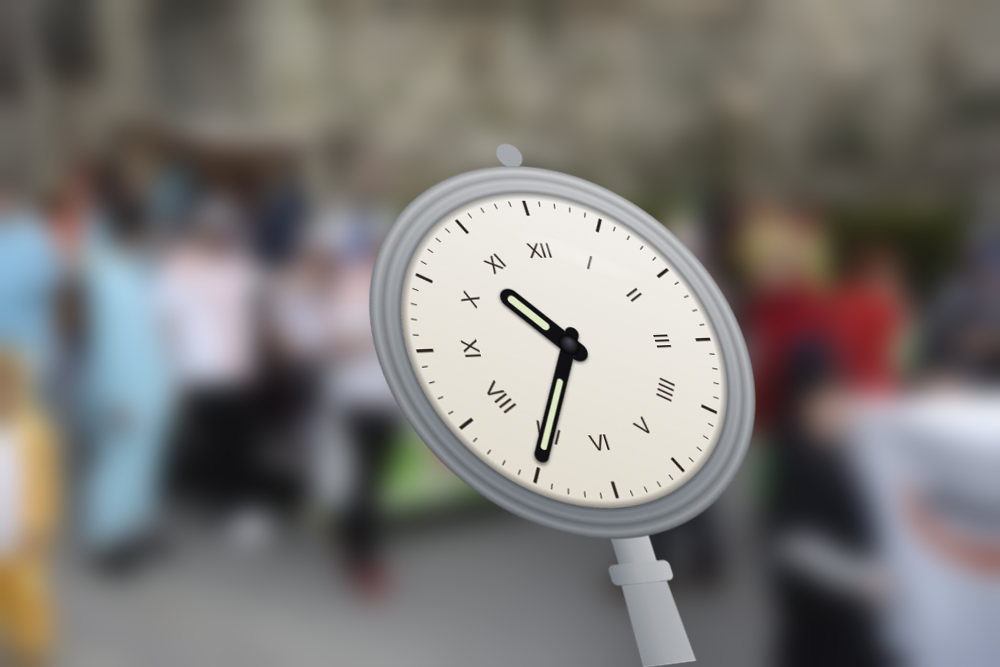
10:35
